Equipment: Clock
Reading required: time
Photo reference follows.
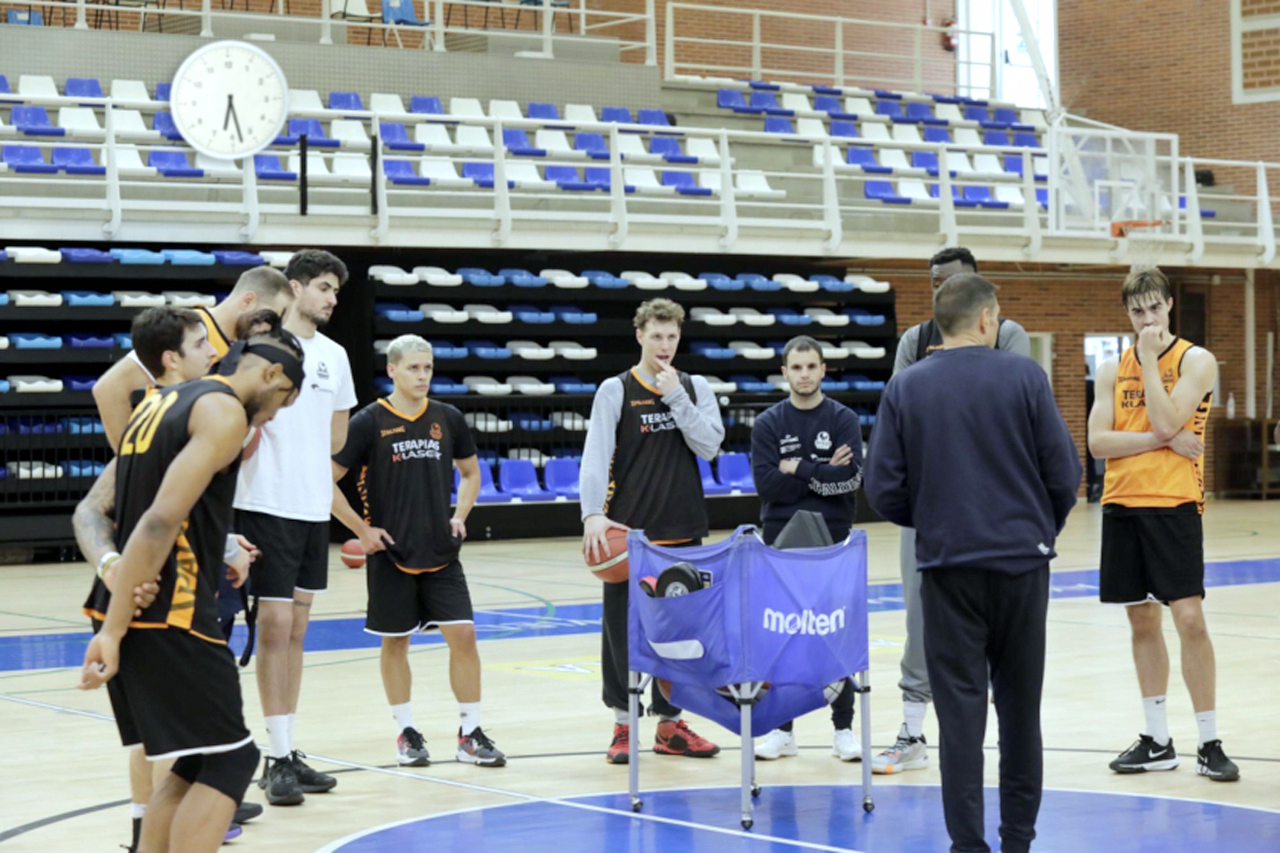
6:28
